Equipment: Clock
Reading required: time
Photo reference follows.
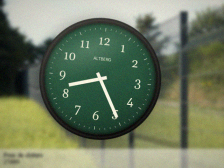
8:25
